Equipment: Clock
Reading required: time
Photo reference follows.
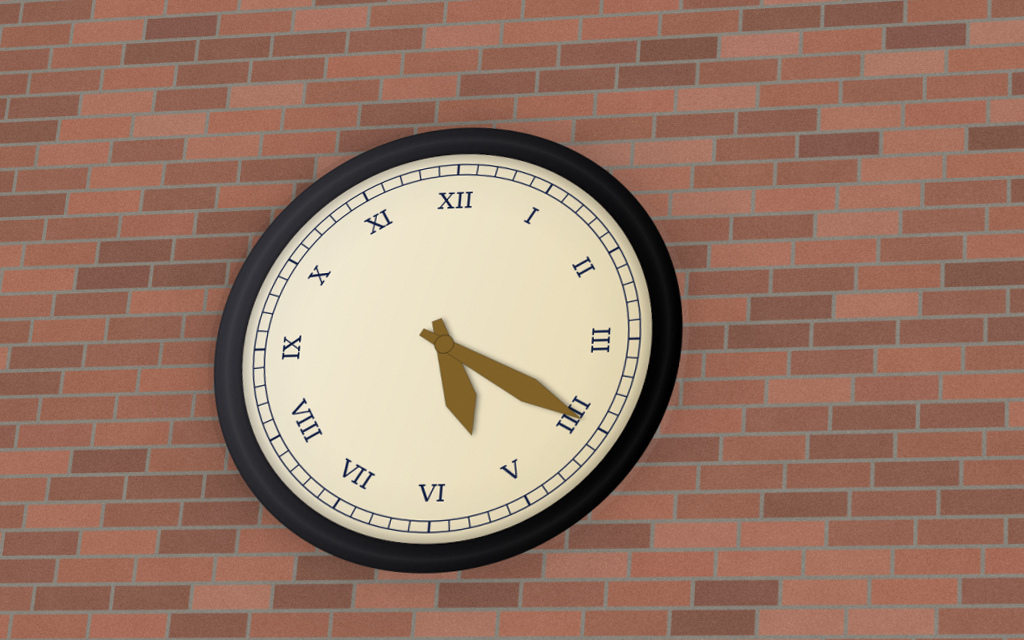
5:20
